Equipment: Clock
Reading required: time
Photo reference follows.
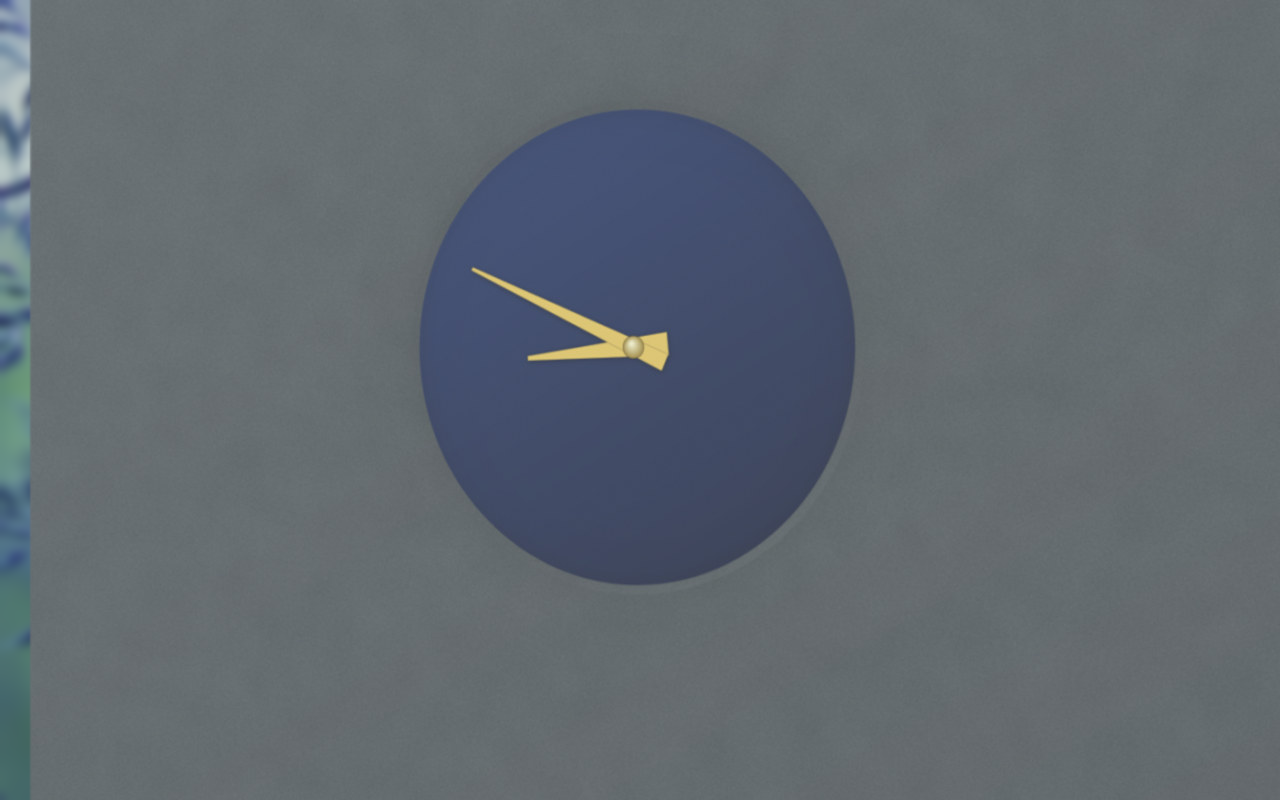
8:49
